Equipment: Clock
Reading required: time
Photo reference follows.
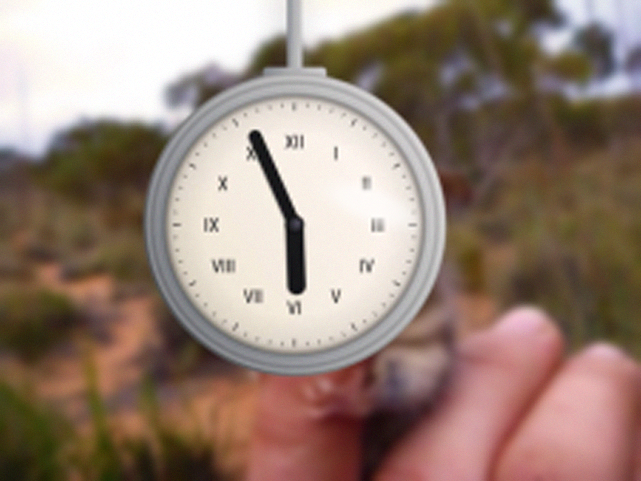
5:56
